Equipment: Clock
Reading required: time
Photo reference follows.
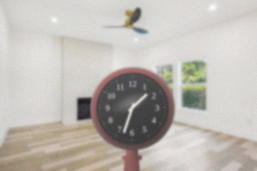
1:33
